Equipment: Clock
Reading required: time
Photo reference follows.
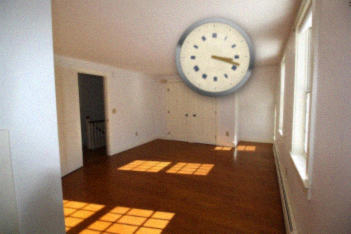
3:18
